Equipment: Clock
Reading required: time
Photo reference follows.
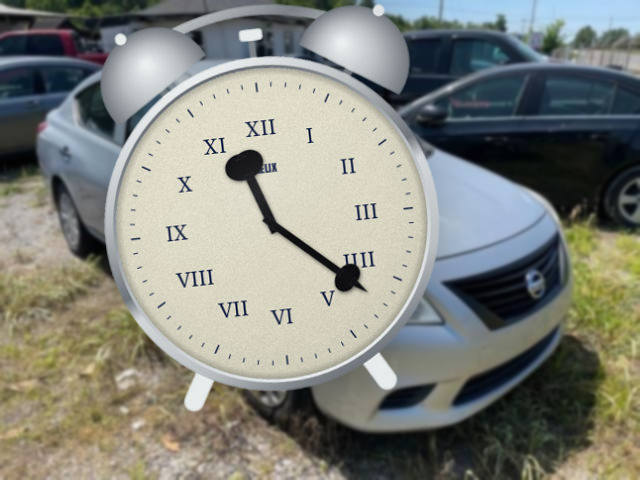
11:22
